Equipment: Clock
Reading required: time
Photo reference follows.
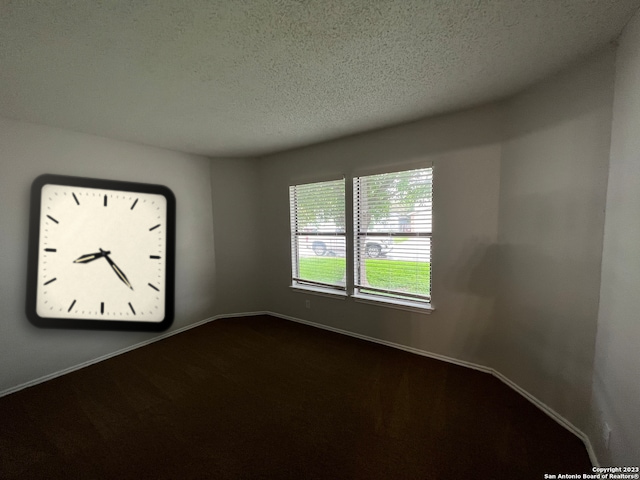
8:23
